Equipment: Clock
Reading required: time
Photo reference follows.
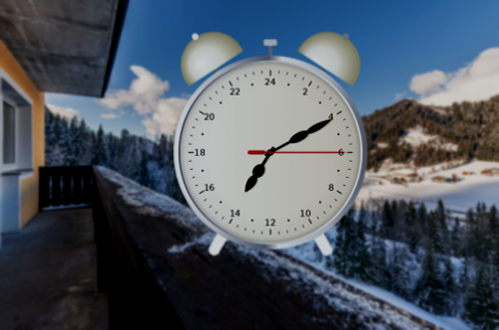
14:10:15
